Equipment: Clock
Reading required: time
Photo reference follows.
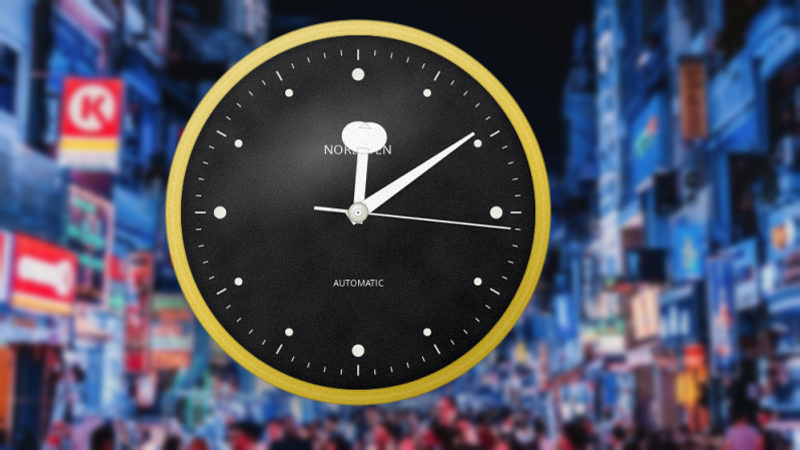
12:09:16
